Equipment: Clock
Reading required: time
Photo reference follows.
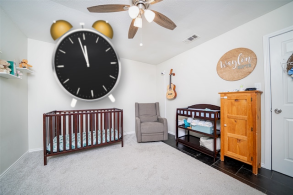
11:58
